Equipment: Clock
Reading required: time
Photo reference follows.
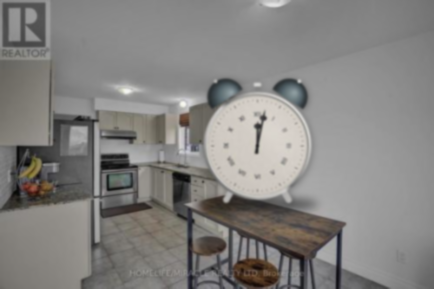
12:02
